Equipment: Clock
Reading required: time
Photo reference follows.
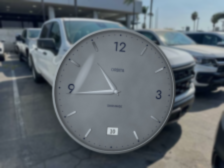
10:44
